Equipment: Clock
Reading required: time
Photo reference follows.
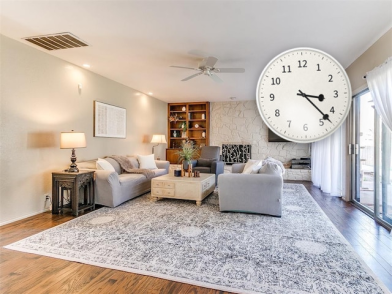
3:23
